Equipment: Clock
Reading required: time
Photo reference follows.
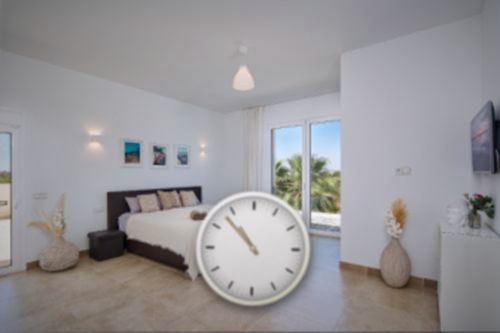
10:53
